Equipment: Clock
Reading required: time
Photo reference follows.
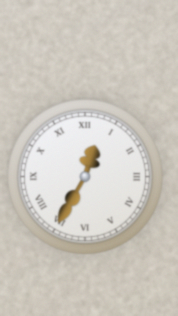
12:35
